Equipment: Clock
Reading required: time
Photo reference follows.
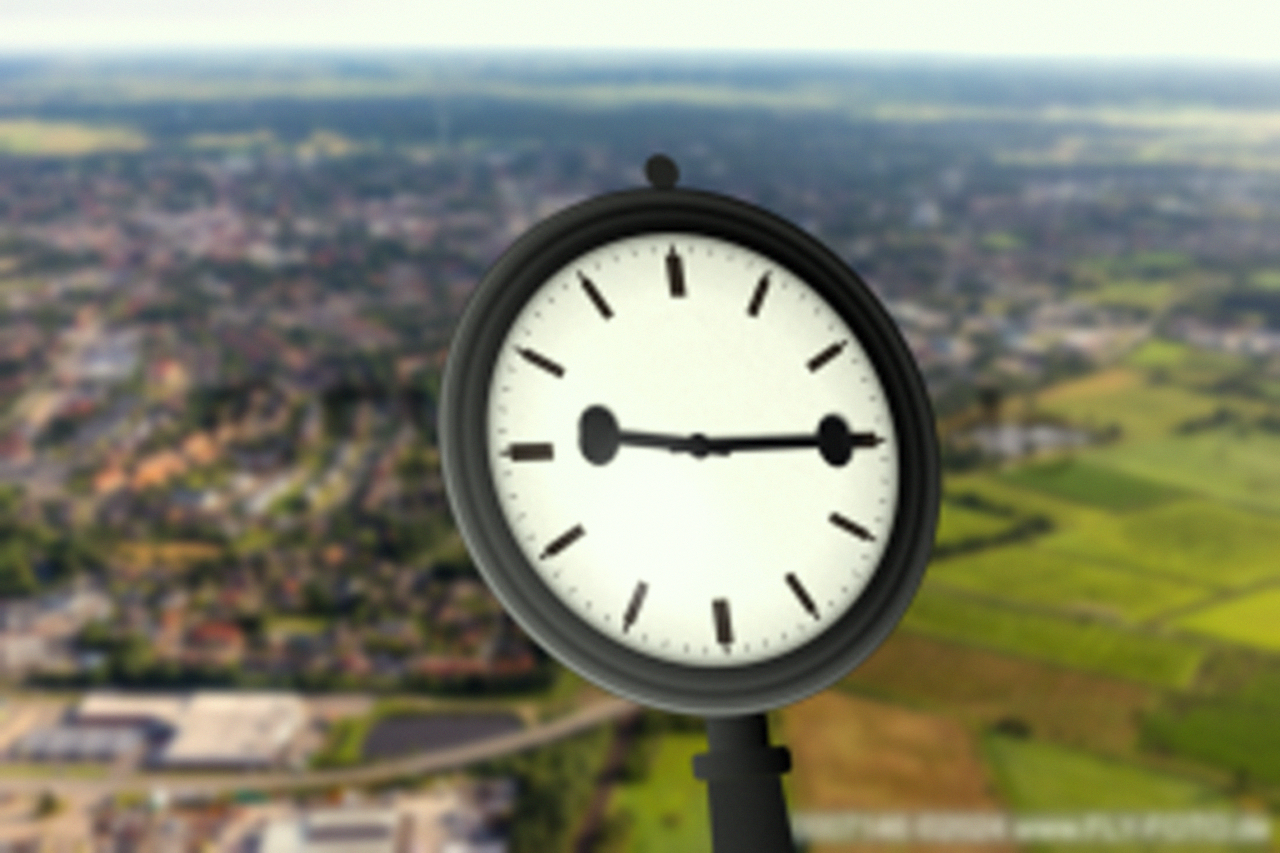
9:15
